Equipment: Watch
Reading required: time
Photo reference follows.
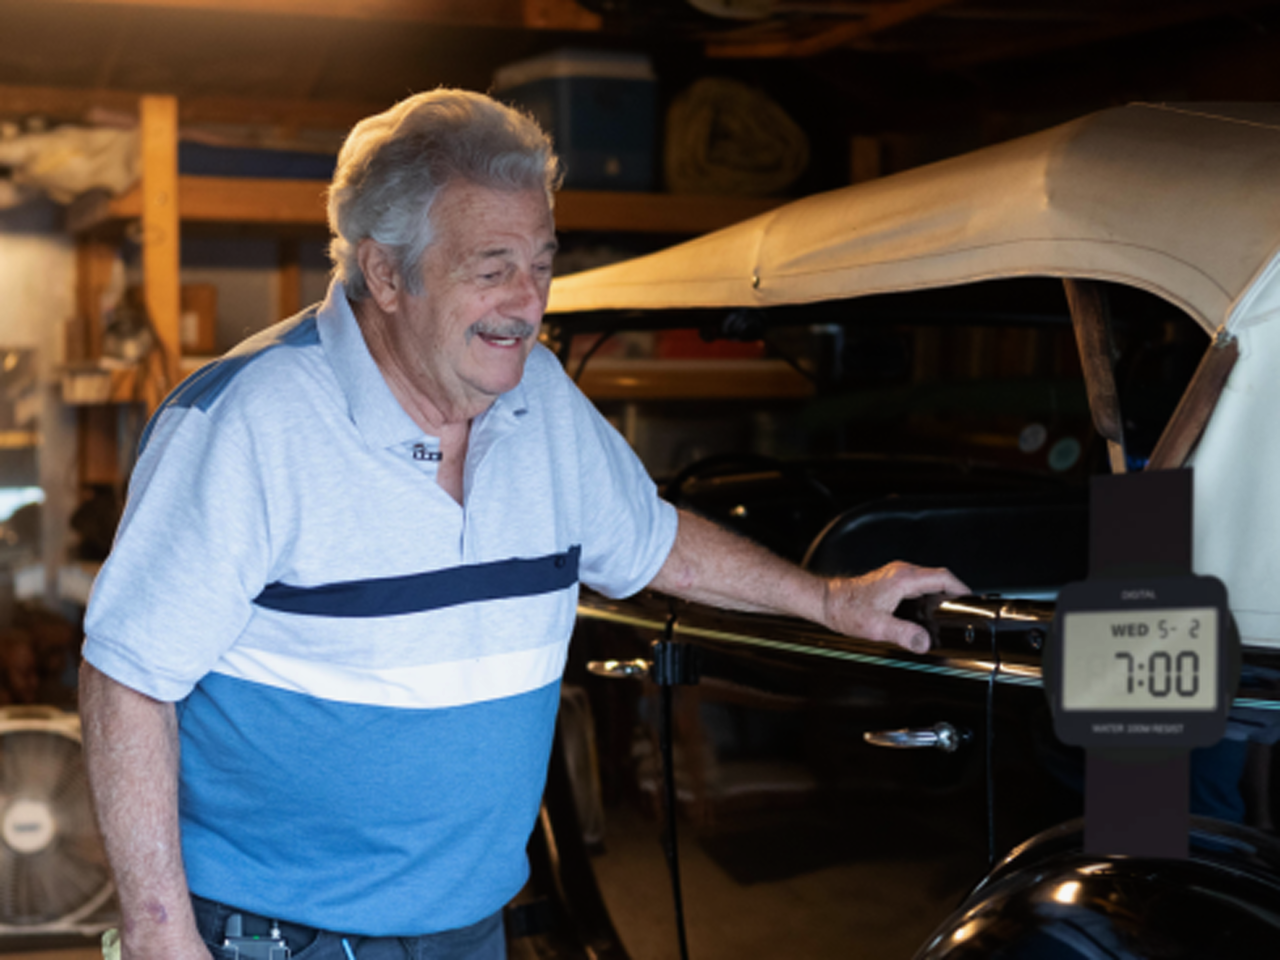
7:00
